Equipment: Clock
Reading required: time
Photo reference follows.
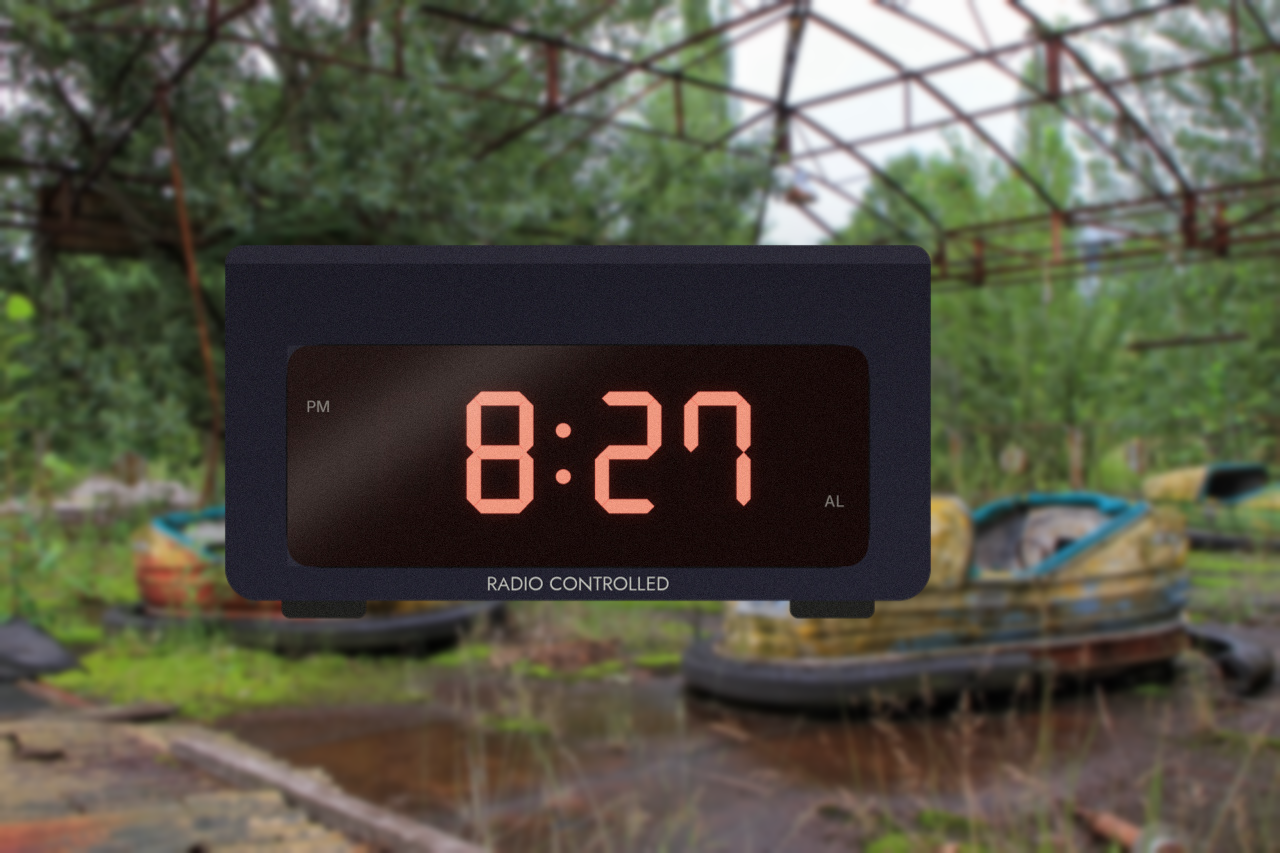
8:27
